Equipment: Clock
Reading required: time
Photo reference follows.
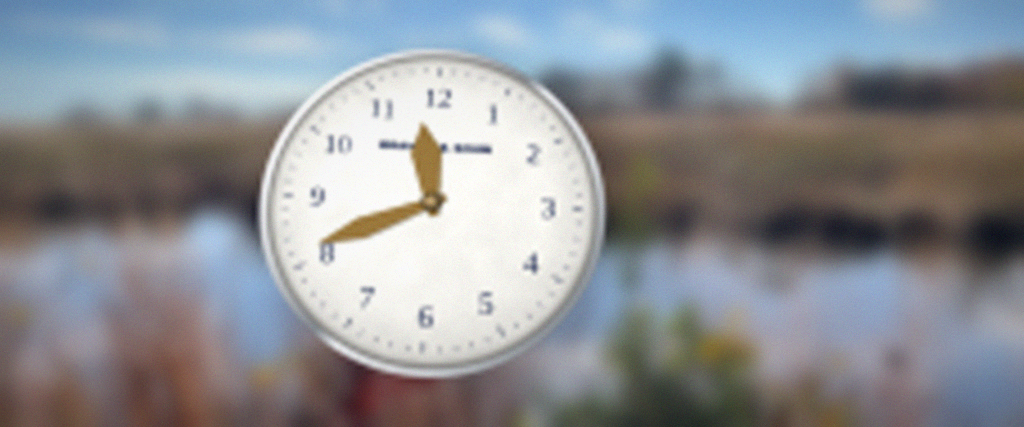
11:41
